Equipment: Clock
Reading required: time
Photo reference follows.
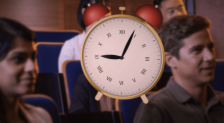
9:04
